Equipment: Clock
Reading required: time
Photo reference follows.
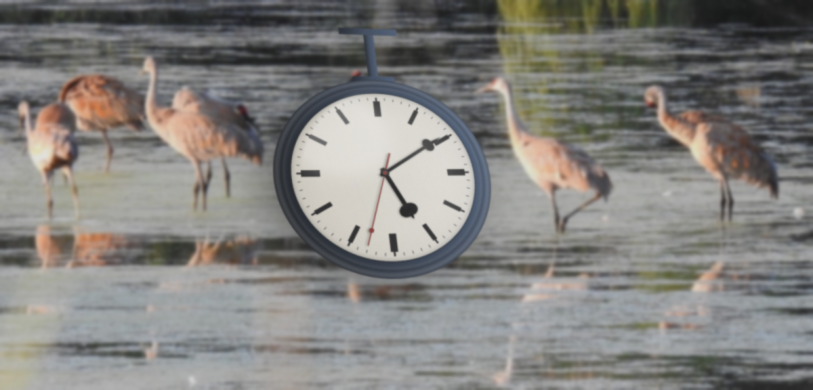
5:09:33
